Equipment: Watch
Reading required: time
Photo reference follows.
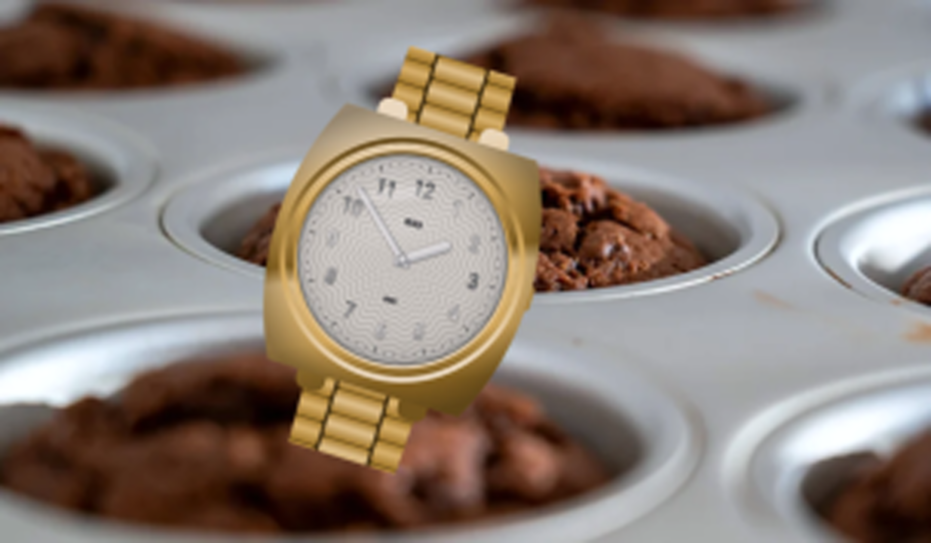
1:52
